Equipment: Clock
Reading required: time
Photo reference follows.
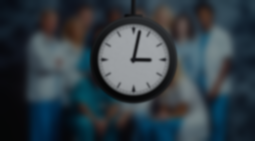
3:02
